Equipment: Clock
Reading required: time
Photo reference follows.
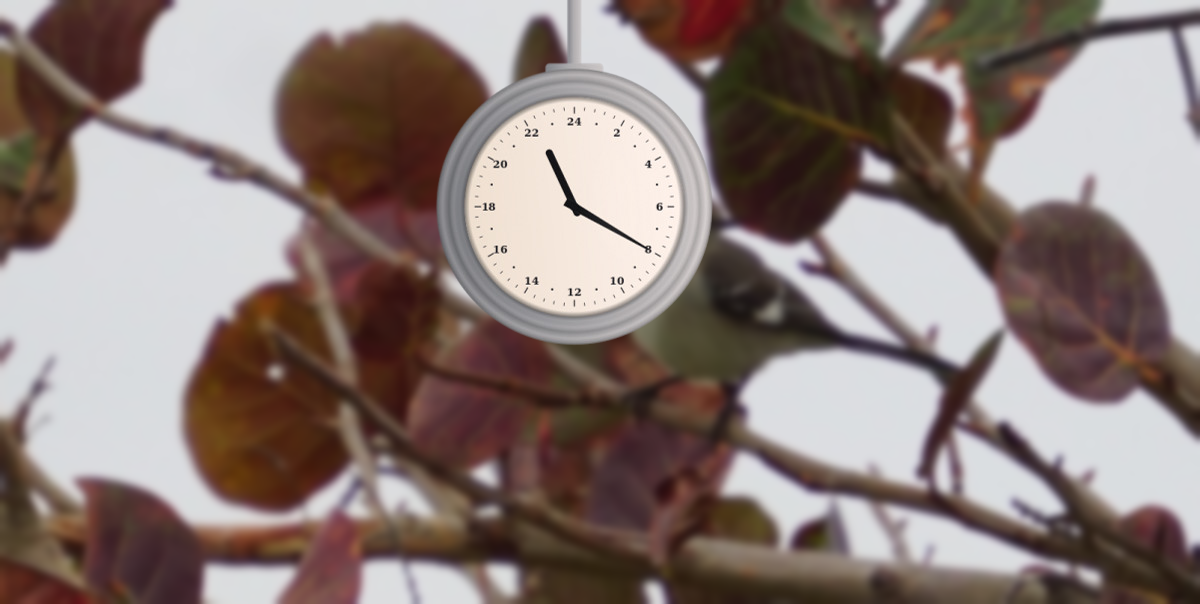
22:20
